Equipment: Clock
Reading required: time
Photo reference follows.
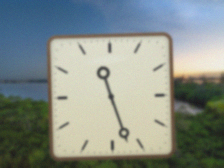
11:27
